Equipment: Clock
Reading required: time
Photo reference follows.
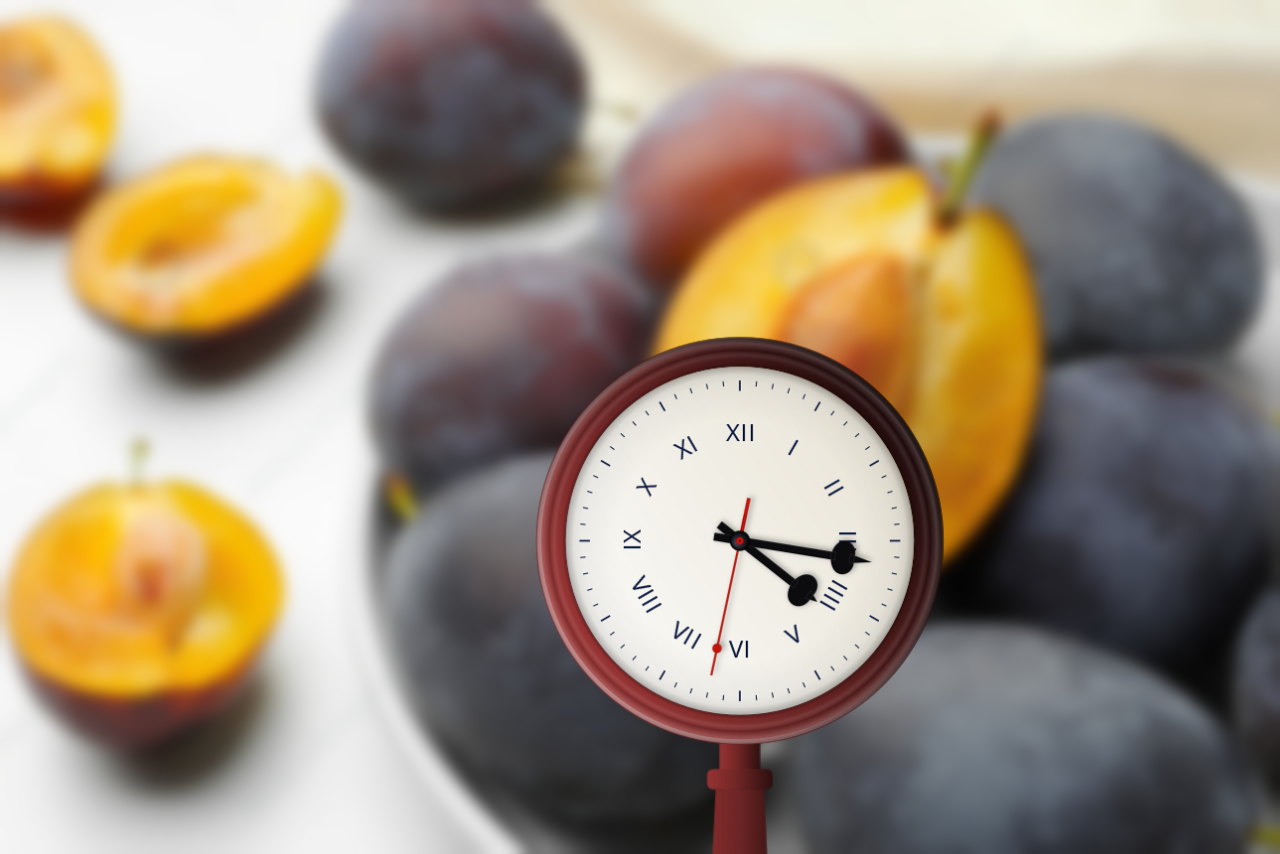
4:16:32
